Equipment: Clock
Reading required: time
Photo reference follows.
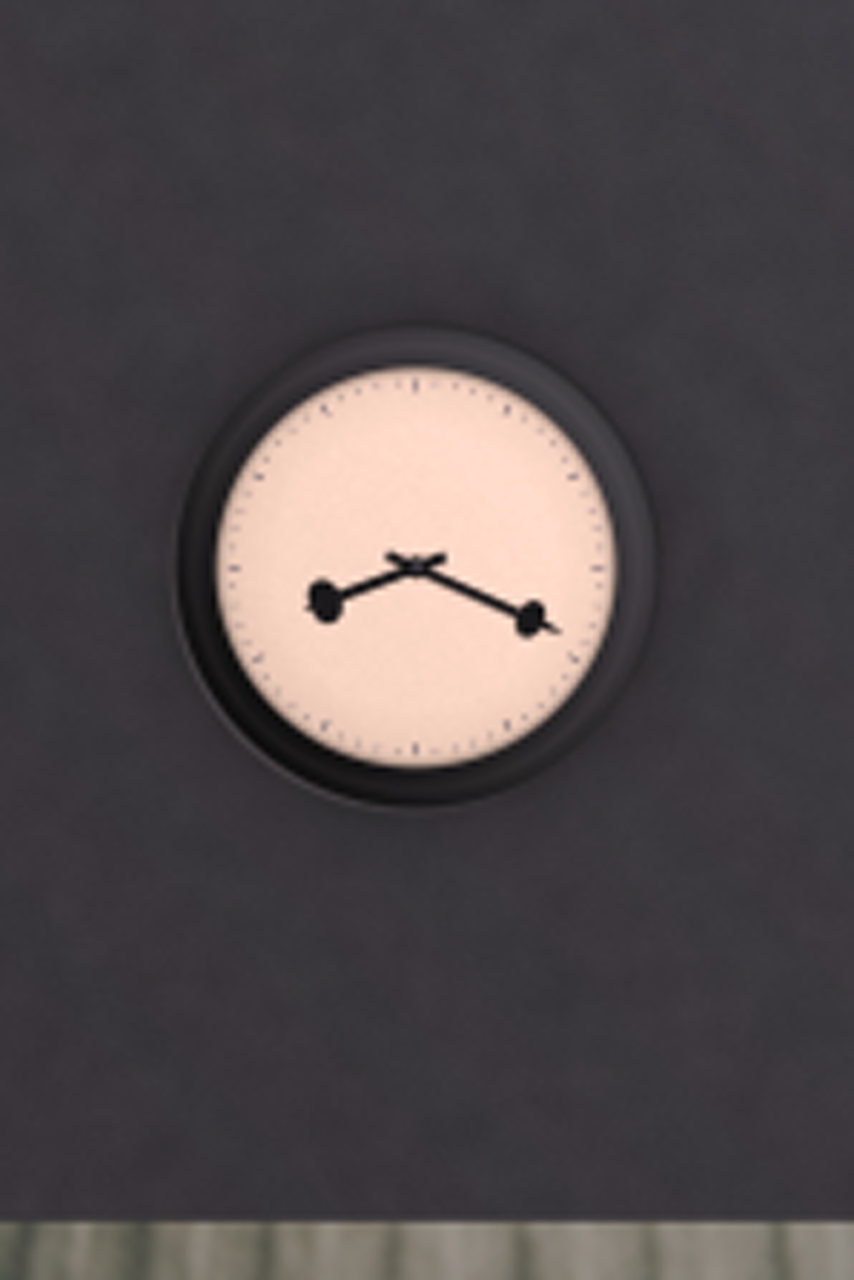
8:19
